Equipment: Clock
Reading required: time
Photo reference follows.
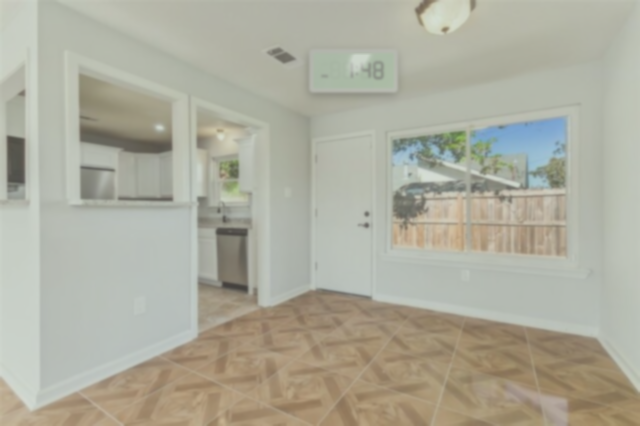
1:48
